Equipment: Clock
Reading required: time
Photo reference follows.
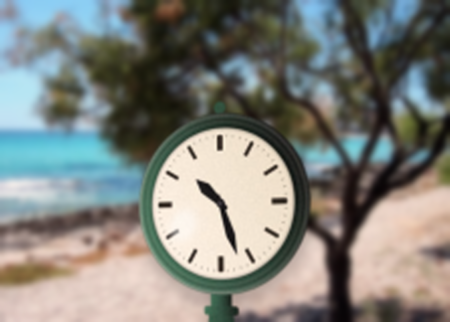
10:27
